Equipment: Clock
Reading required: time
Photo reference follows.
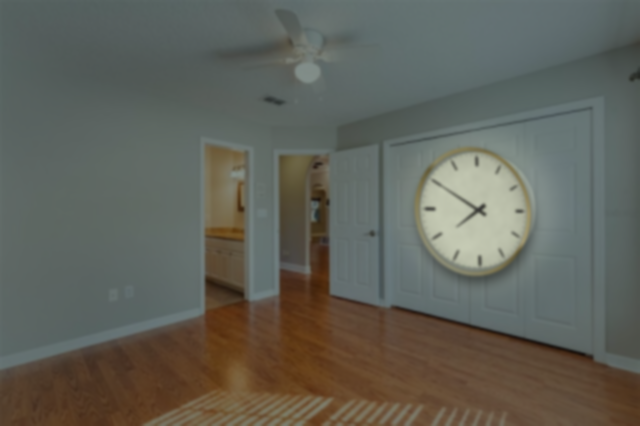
7:50
